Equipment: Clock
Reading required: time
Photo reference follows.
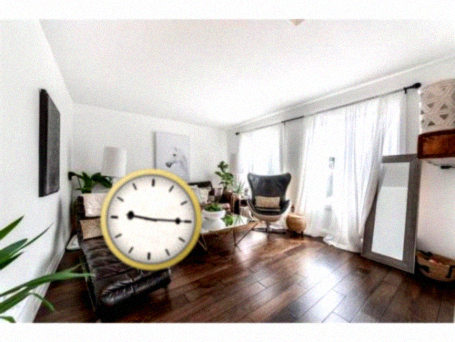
9:15
